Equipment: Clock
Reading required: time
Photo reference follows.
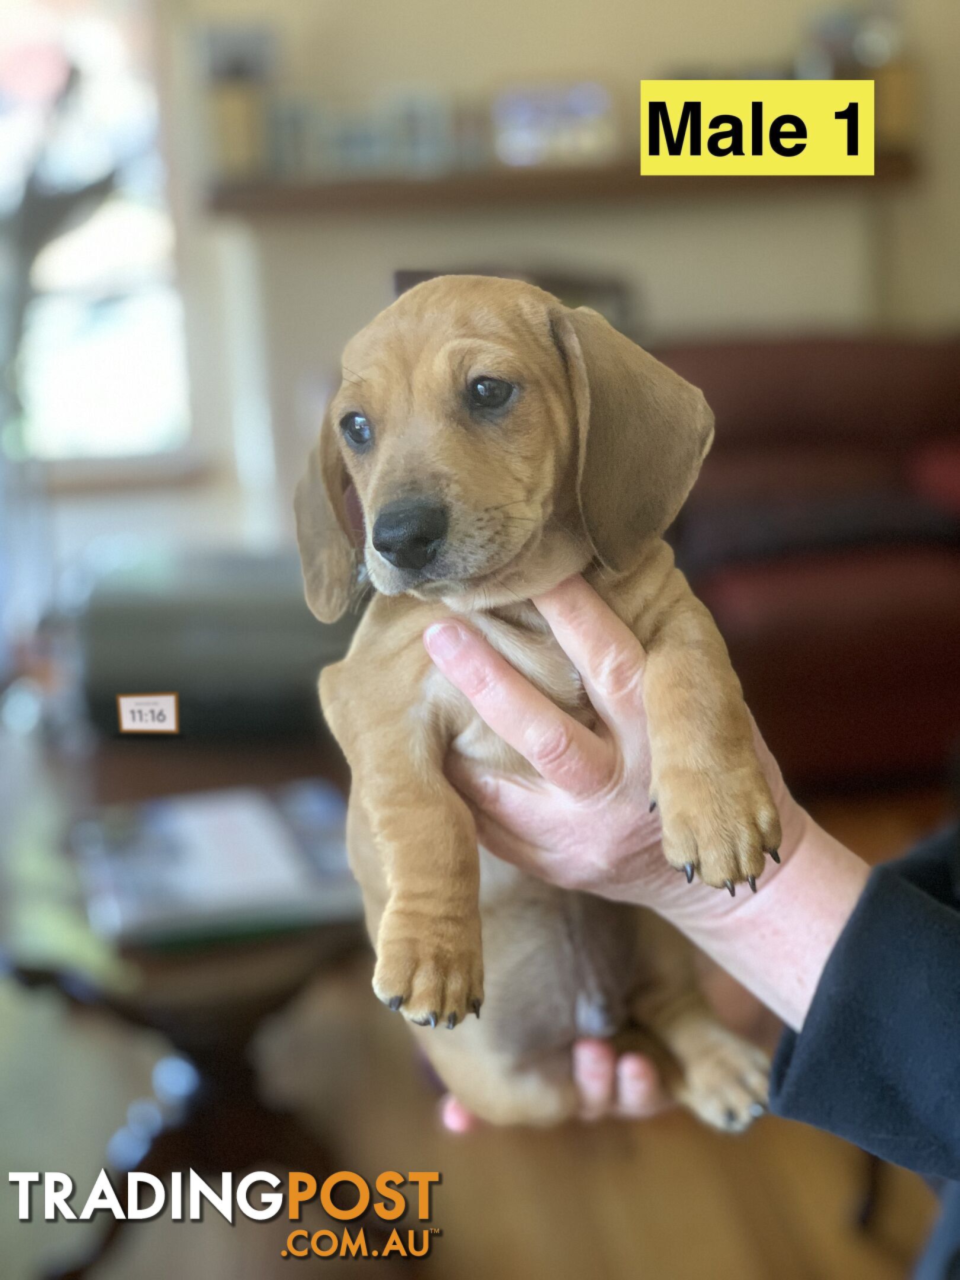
11:16
